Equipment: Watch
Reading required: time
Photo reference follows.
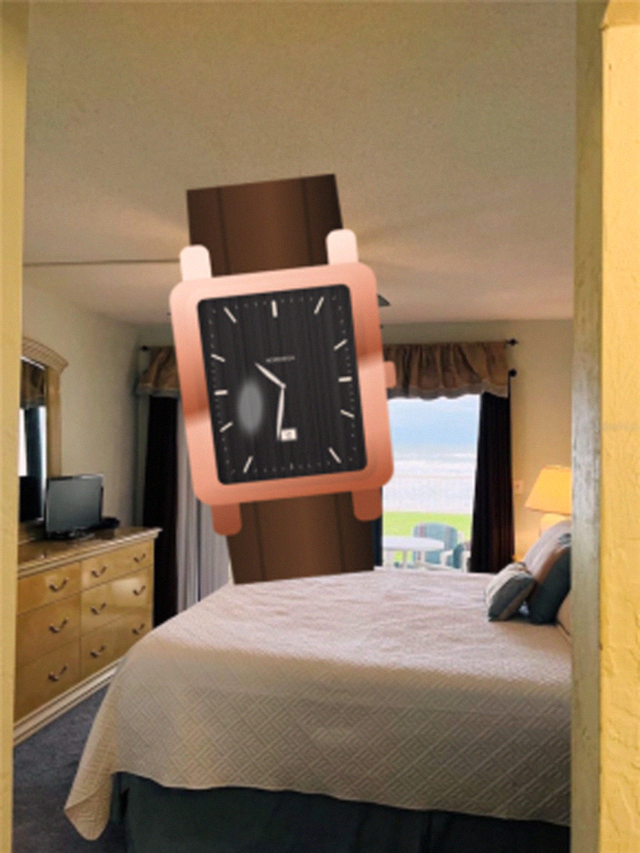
10:32
